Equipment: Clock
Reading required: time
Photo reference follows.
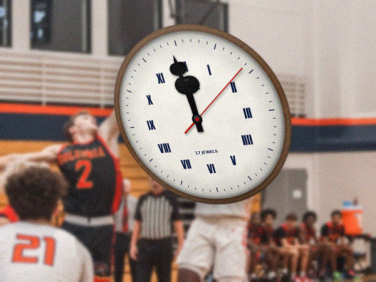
11:59:09
